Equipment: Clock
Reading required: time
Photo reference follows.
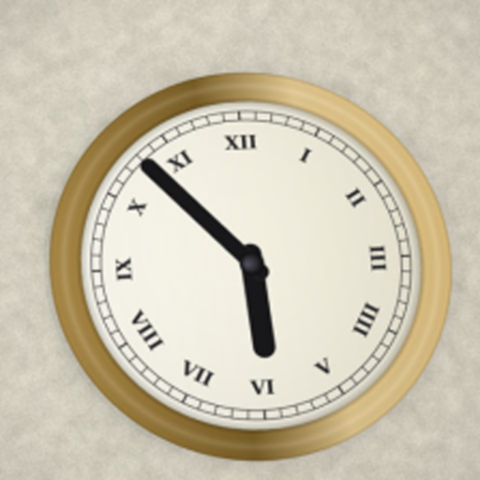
5:53
